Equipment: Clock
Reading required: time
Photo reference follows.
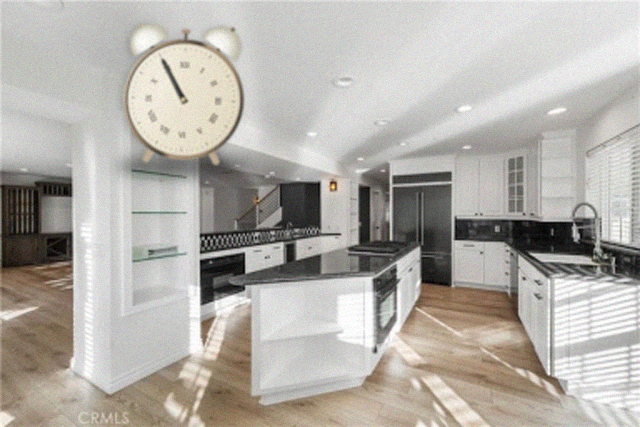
10:55
